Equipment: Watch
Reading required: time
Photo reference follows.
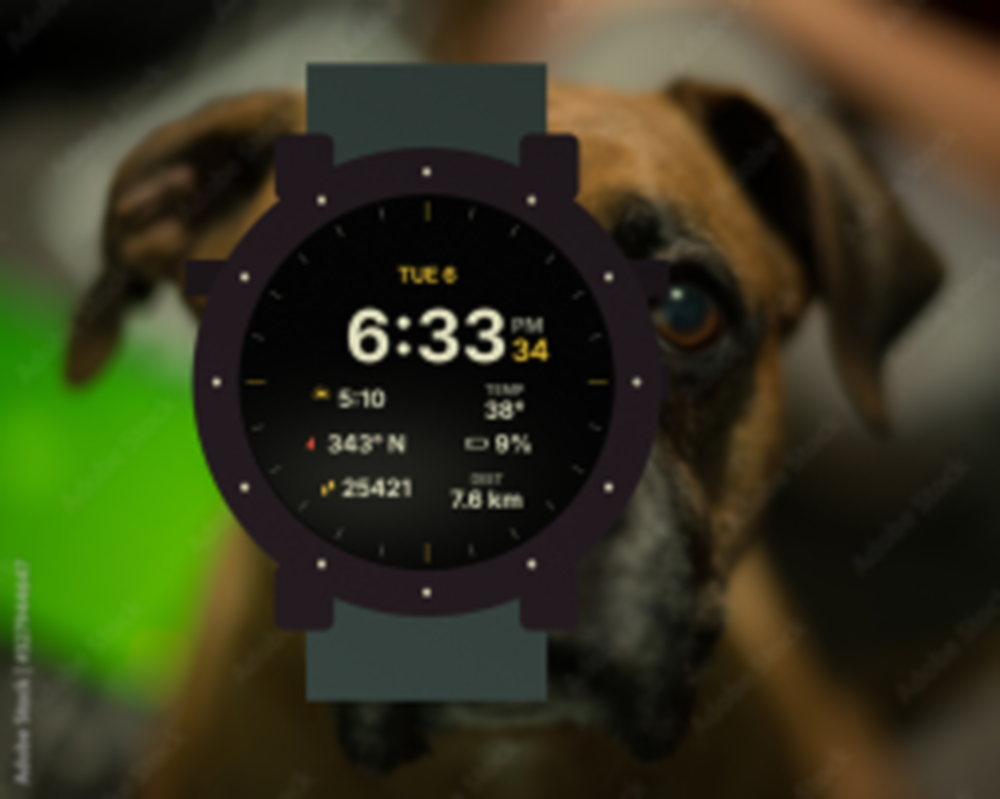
6:33
